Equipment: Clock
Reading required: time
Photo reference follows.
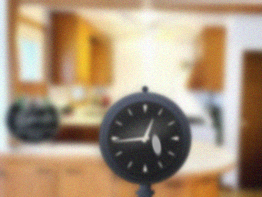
12:44
